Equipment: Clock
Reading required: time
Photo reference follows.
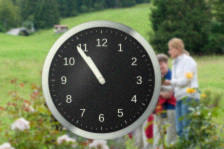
10:54
